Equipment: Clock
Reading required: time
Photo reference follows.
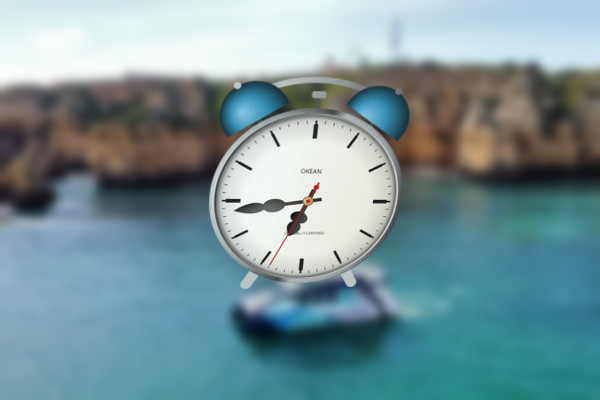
6:43:34
